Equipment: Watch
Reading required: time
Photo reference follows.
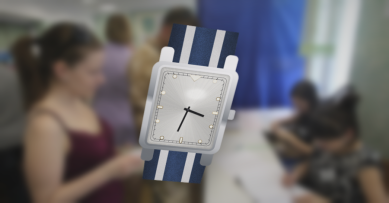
3:32
